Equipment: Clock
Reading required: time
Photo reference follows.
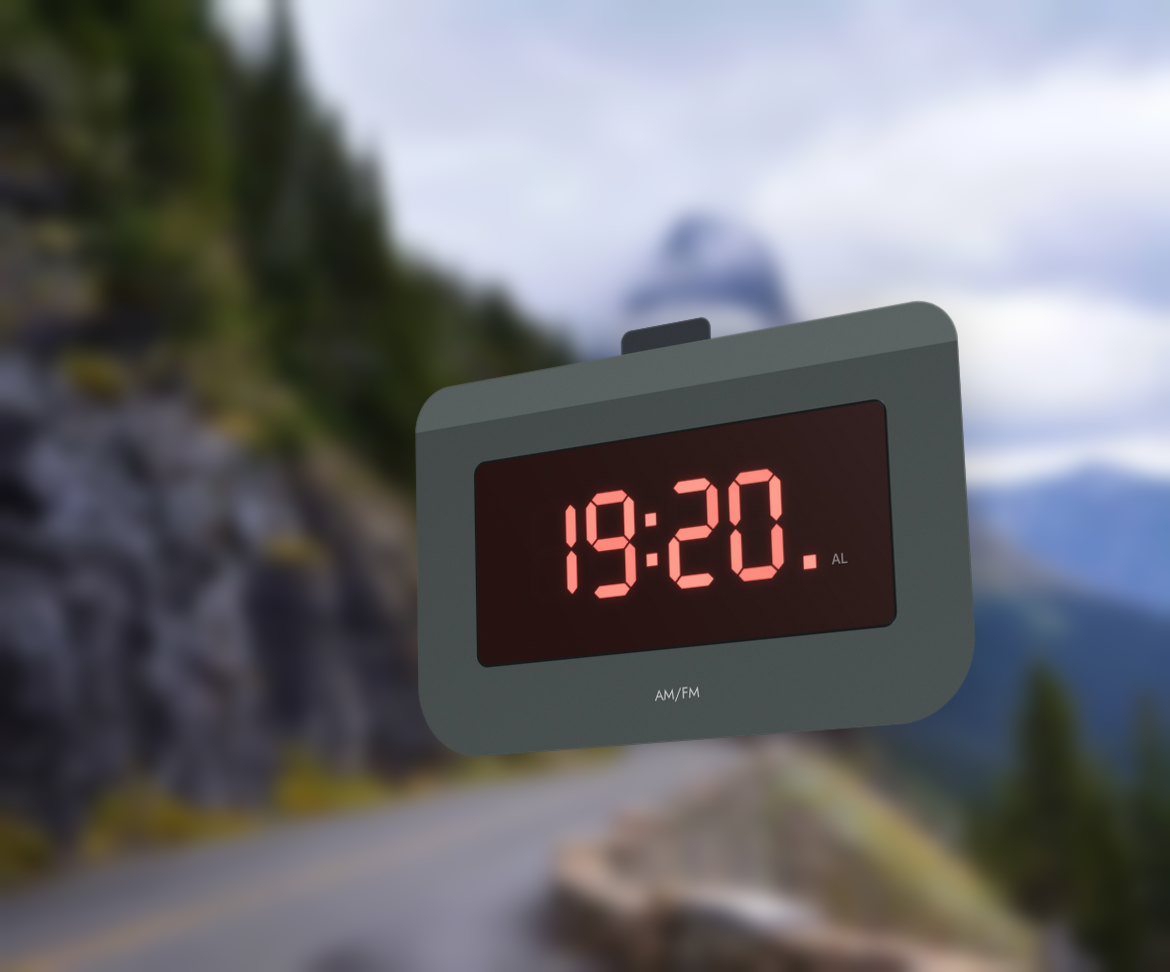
19:20
